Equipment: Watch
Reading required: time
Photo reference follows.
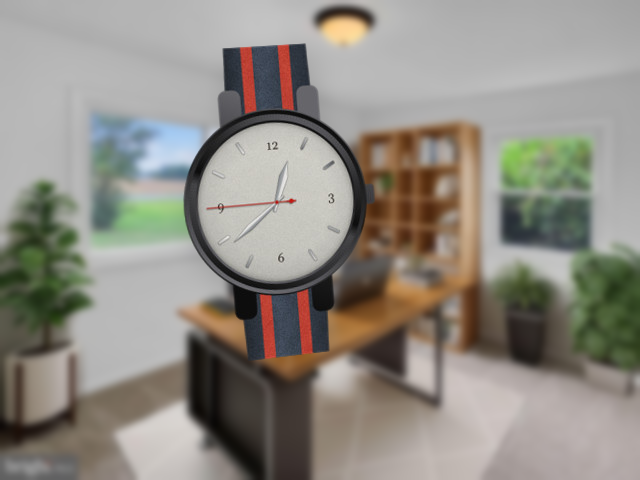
12:38:45
